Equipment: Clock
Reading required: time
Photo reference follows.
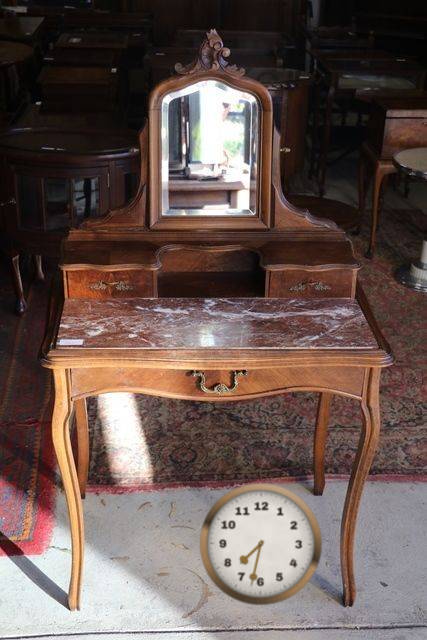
7:32
